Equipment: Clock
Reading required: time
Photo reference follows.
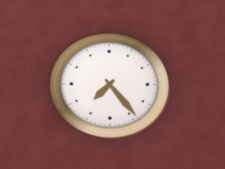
7:24
